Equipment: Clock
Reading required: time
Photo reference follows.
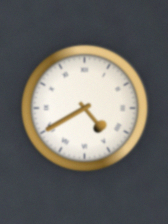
4:40
